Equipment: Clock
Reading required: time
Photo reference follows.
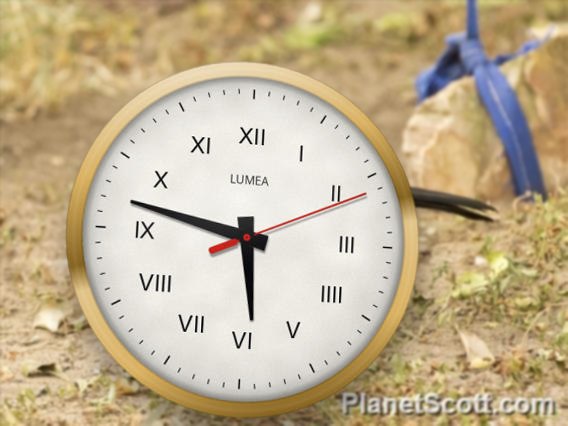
5:47:11
